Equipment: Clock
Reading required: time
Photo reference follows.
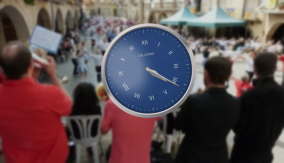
4:21
